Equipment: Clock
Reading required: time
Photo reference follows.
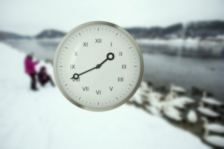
1:41
